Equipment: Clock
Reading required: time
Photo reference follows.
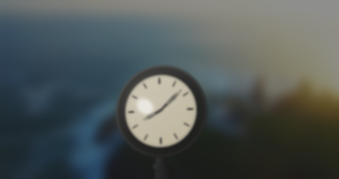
8:08
